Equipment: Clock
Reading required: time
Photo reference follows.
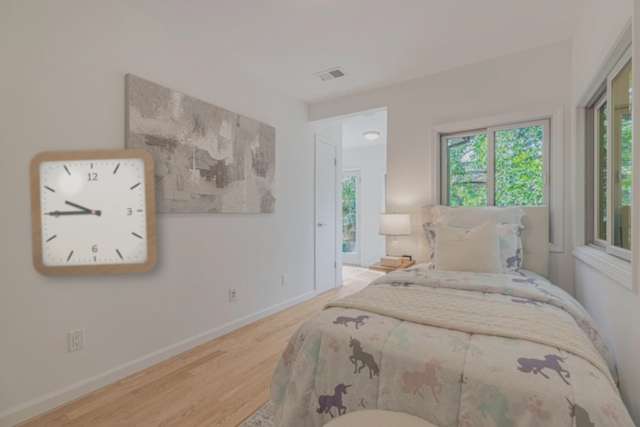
9:45
